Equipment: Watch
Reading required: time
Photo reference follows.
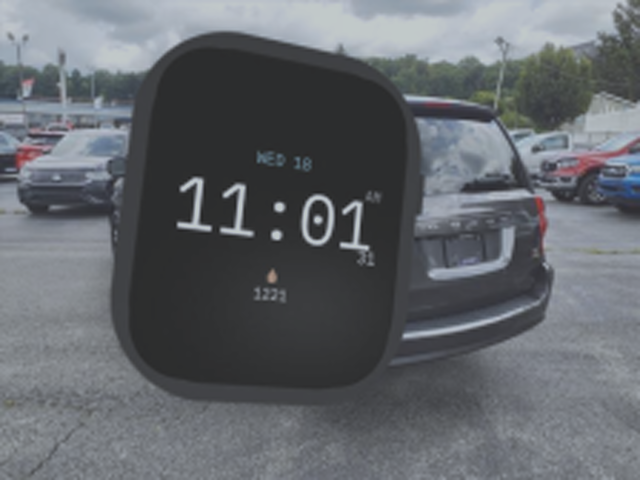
11:01
